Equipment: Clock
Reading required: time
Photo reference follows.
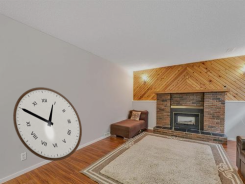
12:50
